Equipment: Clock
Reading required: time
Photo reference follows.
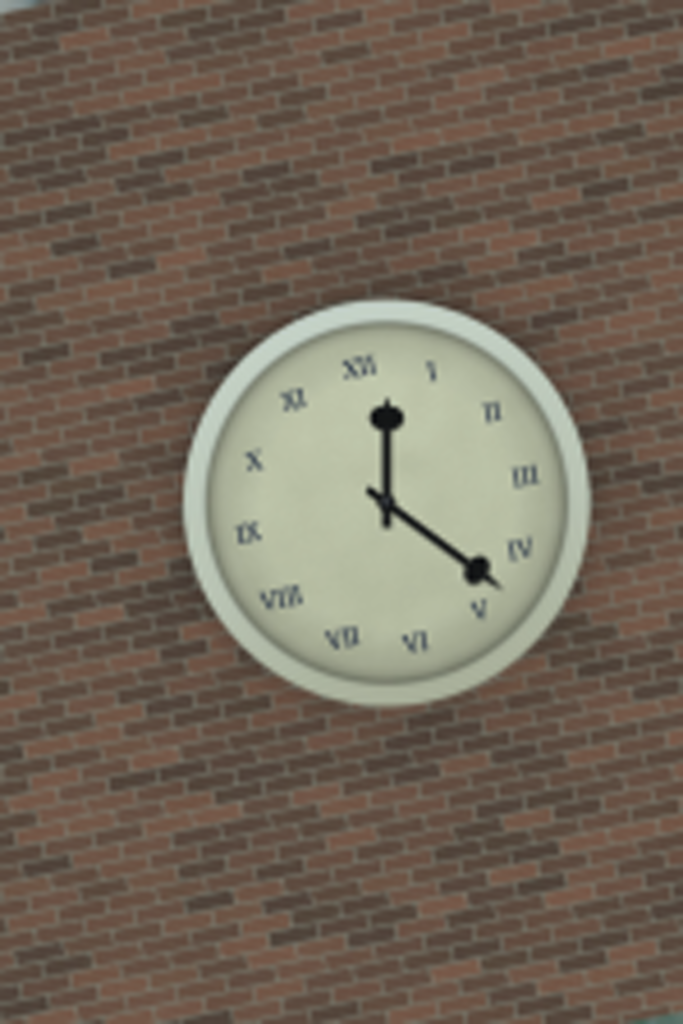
12:23
